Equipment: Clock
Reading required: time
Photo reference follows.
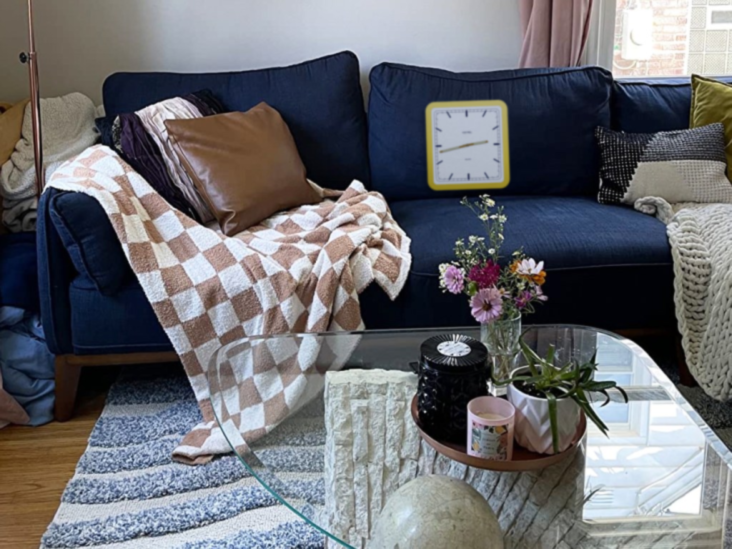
2:43
